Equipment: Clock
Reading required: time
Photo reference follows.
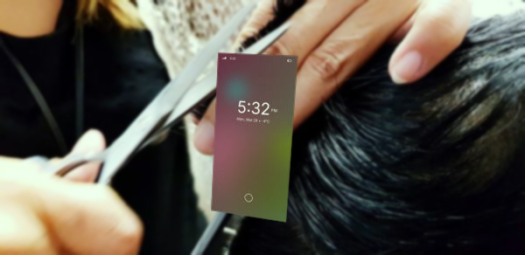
5:32
